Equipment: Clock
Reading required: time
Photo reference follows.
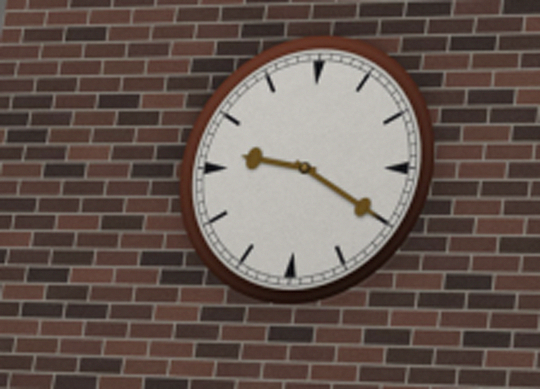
9:20
